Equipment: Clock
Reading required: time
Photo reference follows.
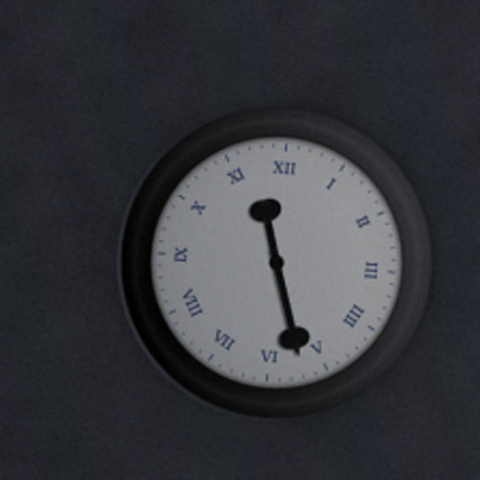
11:27
